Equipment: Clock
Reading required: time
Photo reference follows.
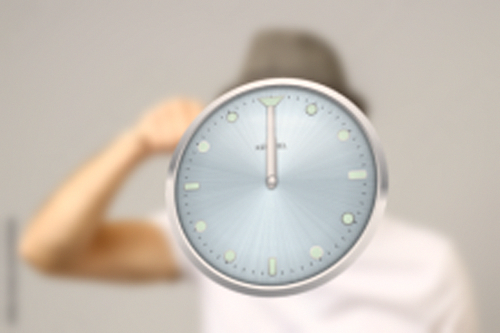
12:00
